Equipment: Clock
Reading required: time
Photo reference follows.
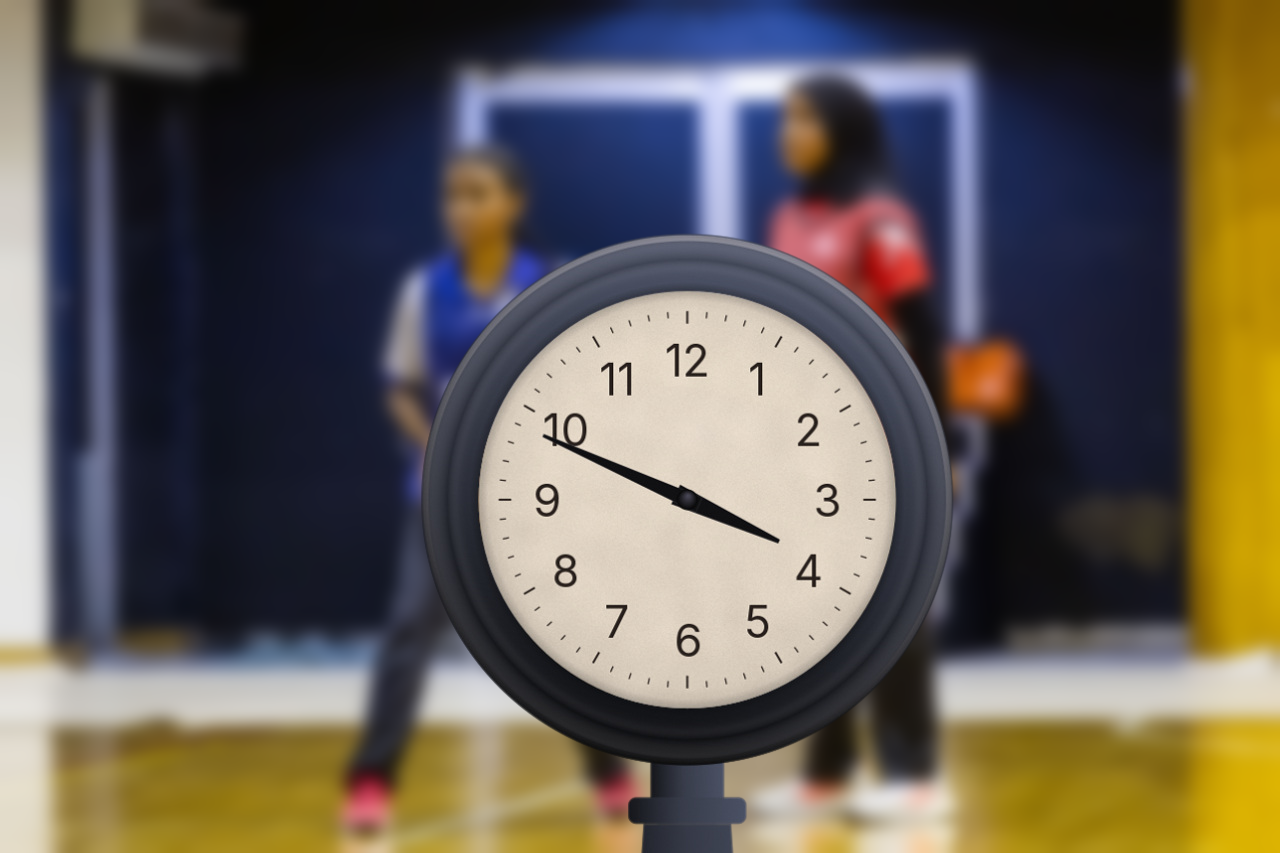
3:49
